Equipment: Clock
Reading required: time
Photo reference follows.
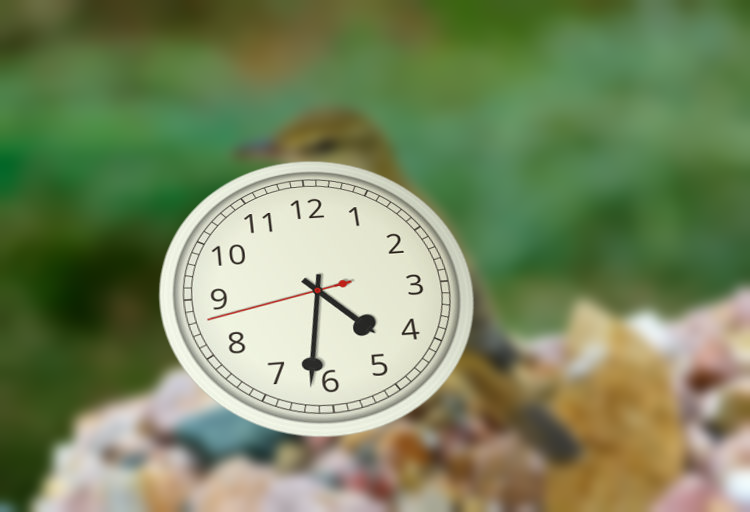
4:31:43
